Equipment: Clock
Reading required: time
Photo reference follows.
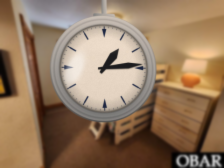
1:14
